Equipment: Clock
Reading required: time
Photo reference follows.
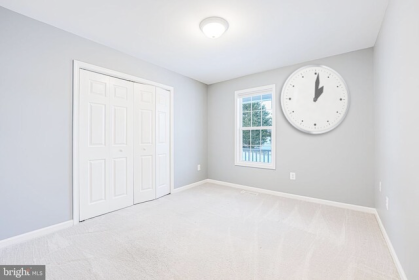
1:01
